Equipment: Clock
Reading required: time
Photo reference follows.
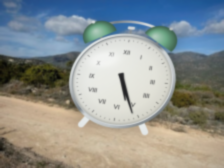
5:26
